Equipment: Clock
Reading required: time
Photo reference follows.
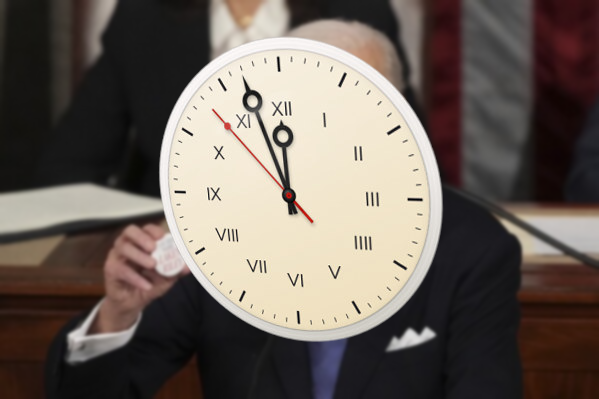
11:56:53
